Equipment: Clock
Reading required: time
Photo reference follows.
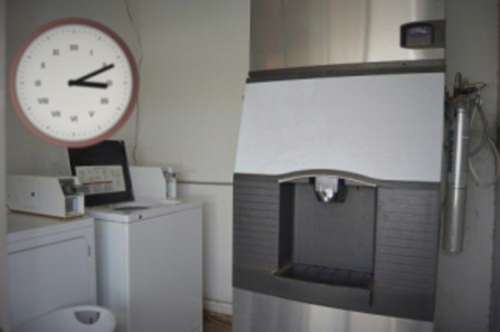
3:11
